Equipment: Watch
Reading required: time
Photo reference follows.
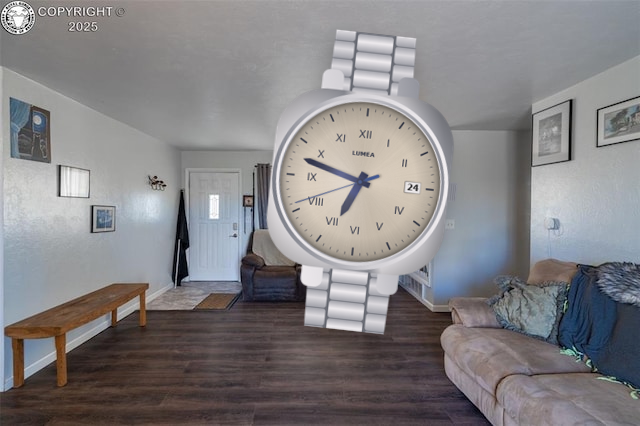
6:47:41
